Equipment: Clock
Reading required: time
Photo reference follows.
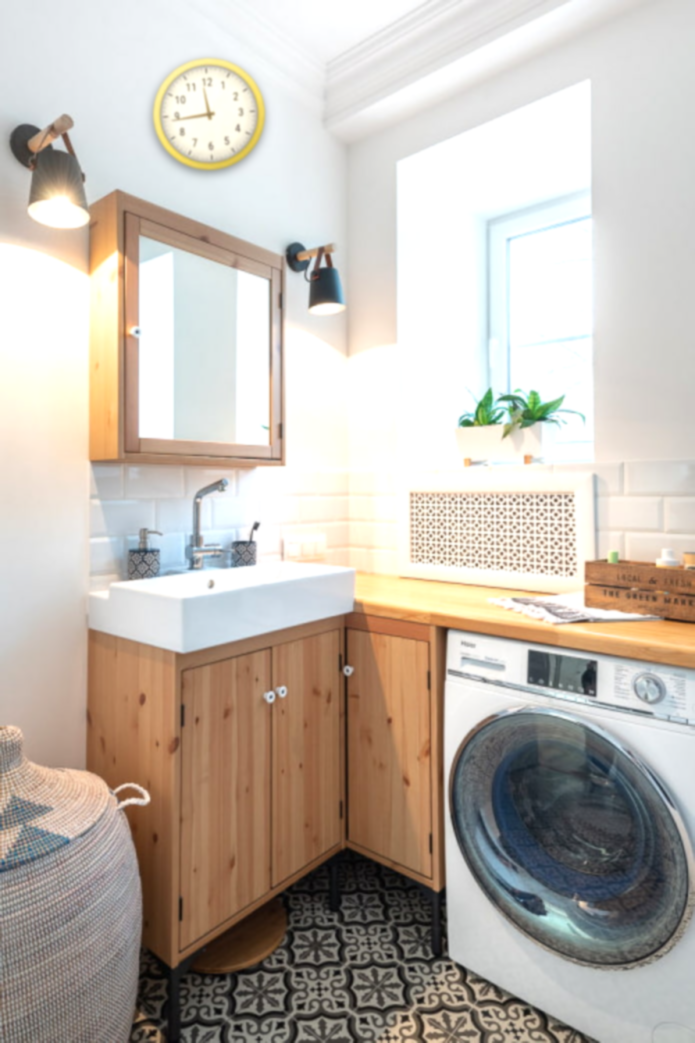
11:44
